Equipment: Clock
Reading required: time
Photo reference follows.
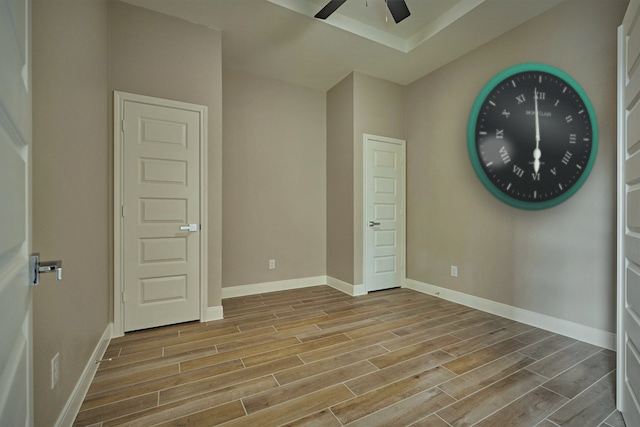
5:59
